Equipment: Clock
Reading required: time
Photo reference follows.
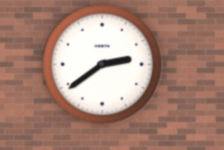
2:39
